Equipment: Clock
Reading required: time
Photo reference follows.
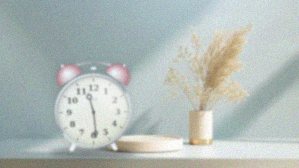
11:29
